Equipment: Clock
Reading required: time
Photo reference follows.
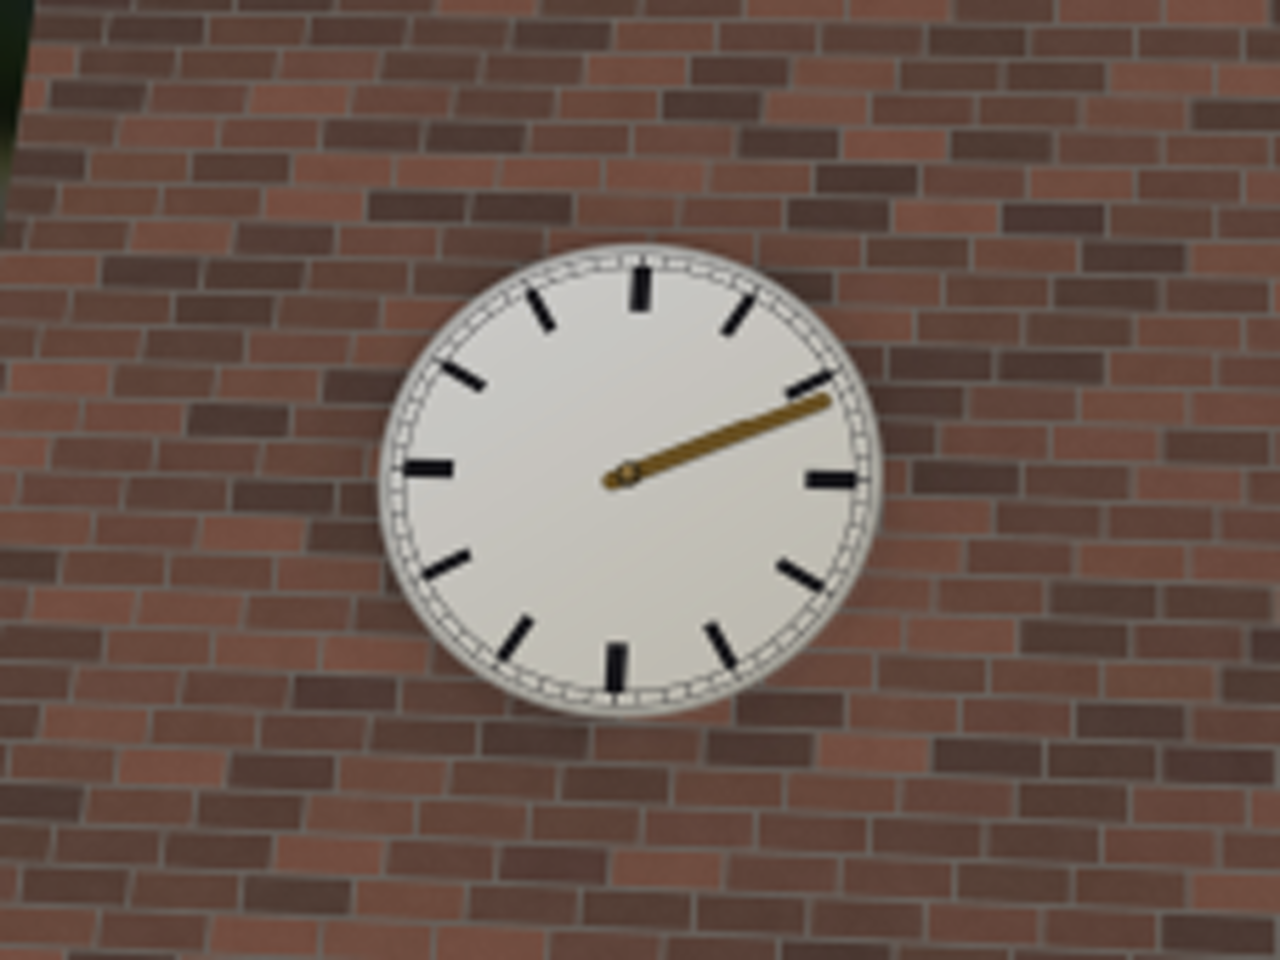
2:11
